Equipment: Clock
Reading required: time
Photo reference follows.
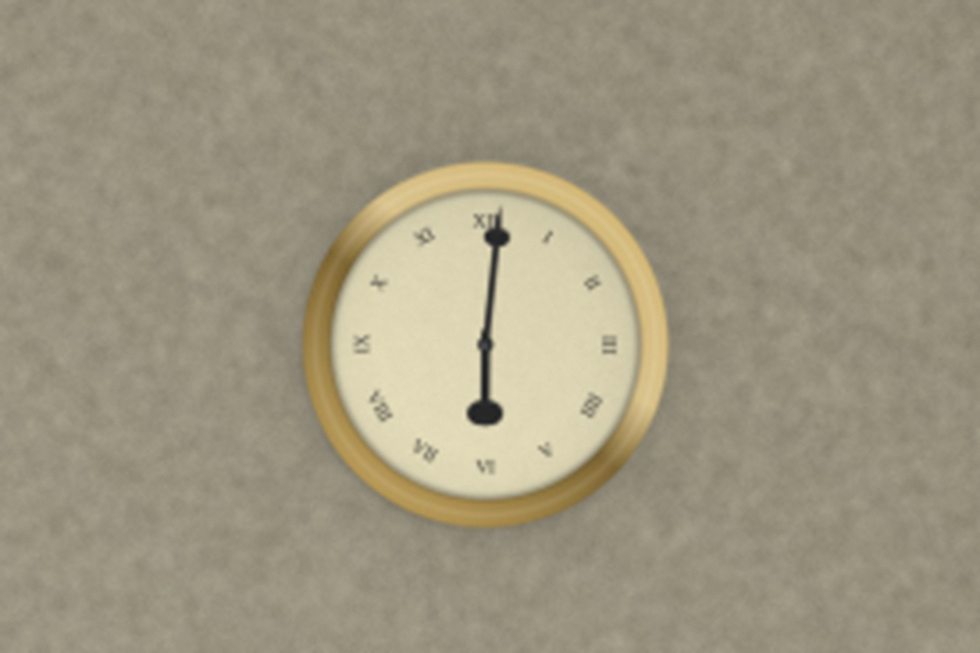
6:01
